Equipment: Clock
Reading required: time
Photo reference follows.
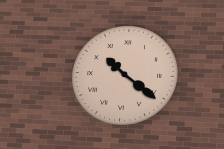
10:21
